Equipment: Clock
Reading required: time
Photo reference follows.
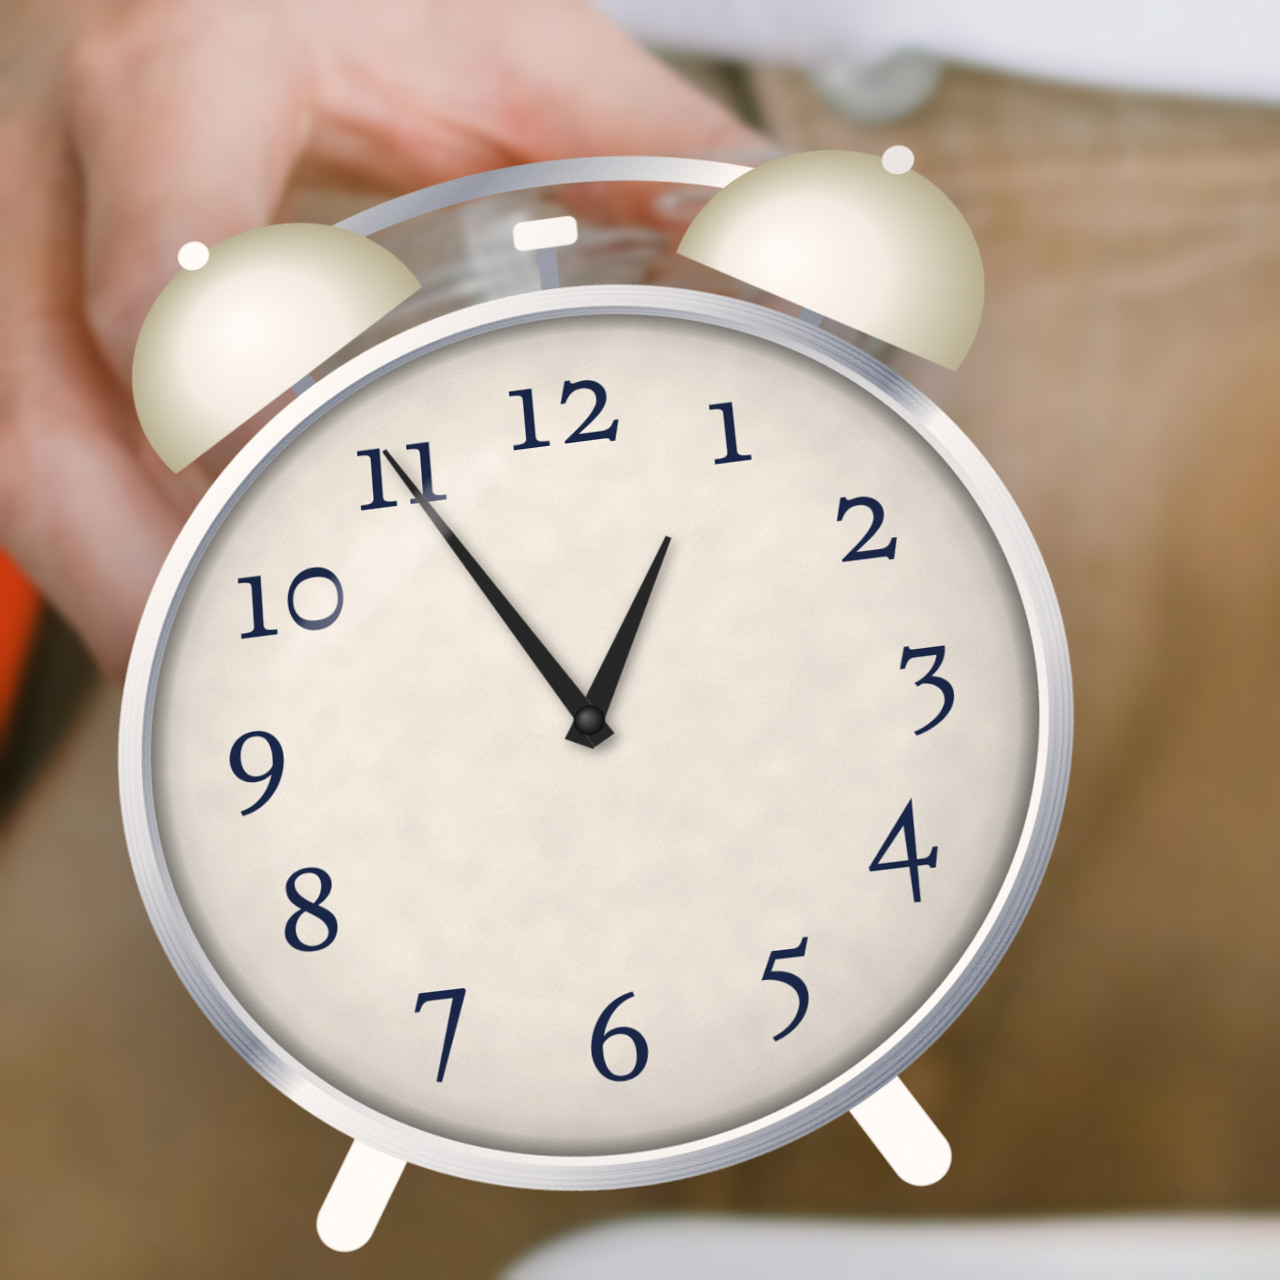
12:55
